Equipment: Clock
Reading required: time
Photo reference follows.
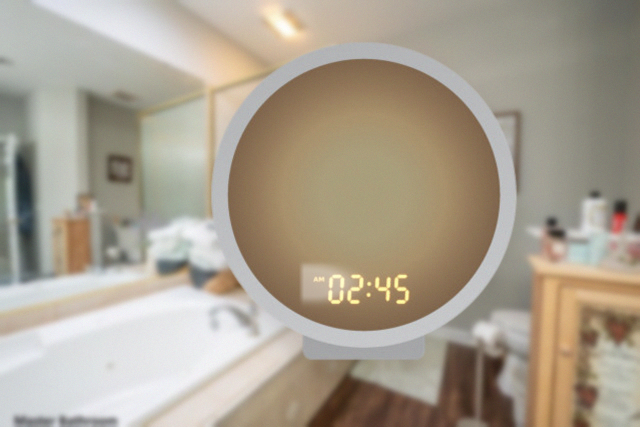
2:45
